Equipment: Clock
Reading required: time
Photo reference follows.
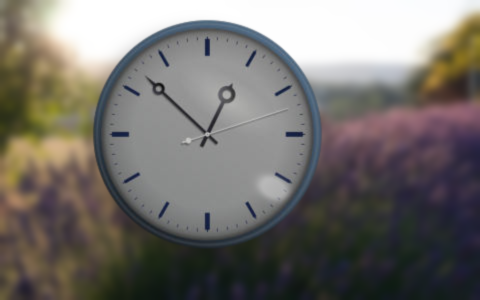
12:52:12
